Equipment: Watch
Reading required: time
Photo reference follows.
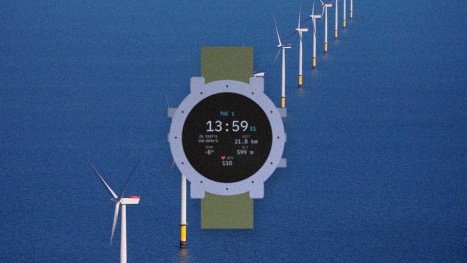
13:59
